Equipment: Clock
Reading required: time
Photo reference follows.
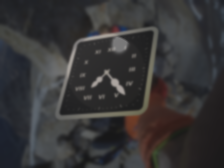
7:23
